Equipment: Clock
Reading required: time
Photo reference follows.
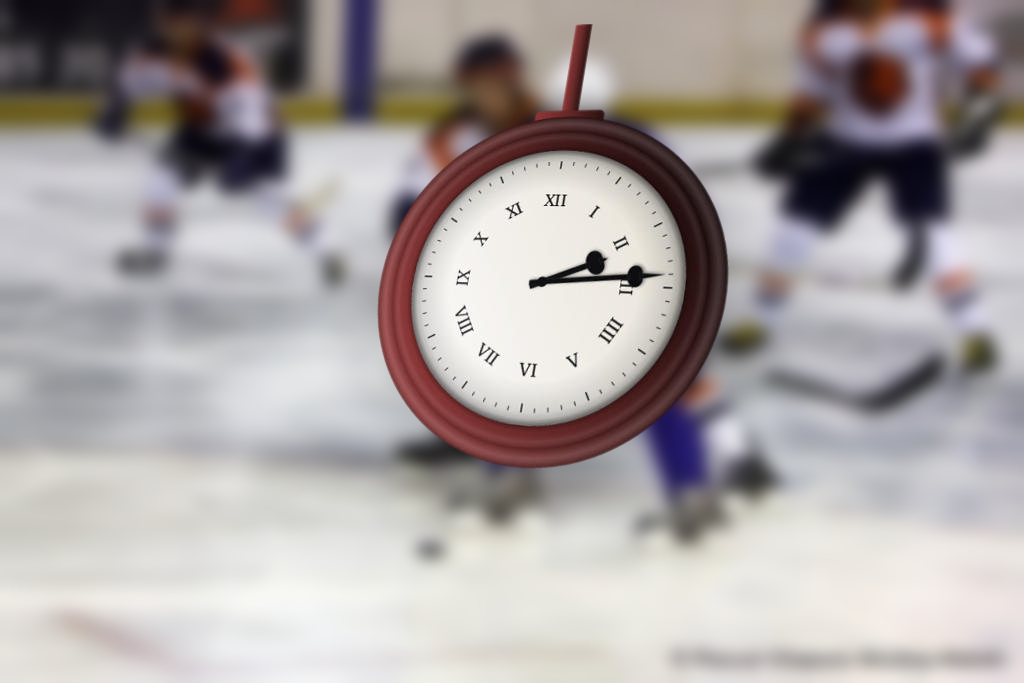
2:14
